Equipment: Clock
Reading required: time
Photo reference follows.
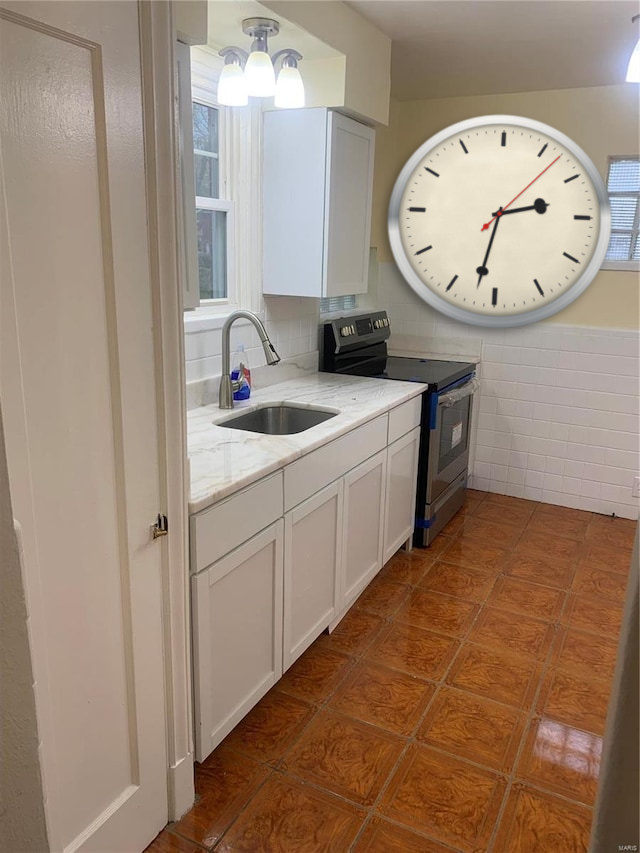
2:32:07
